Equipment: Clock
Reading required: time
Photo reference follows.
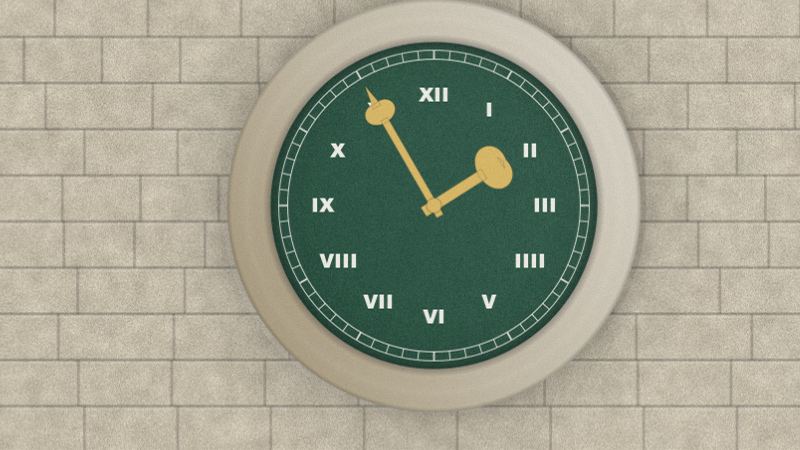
1:55
